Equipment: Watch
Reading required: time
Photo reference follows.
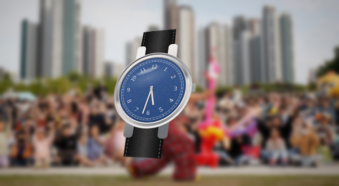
5:32
